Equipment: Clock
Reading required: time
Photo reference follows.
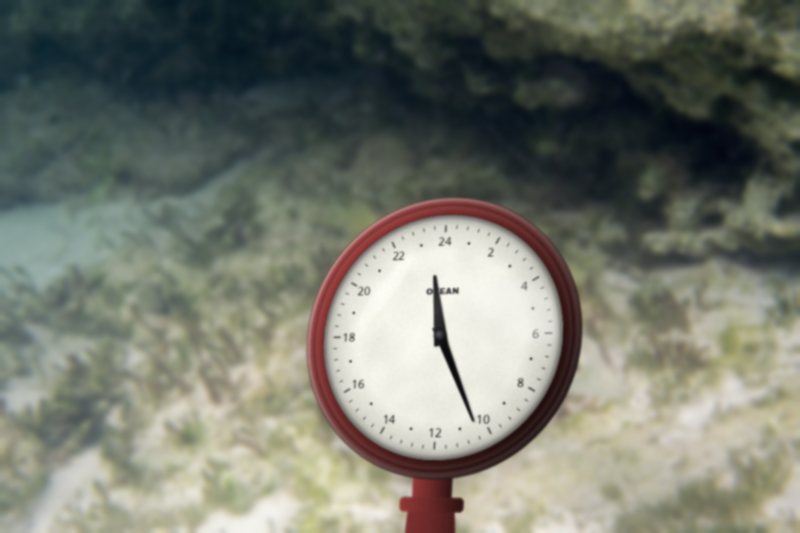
23:26
